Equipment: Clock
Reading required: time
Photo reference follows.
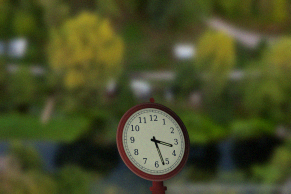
3:27
